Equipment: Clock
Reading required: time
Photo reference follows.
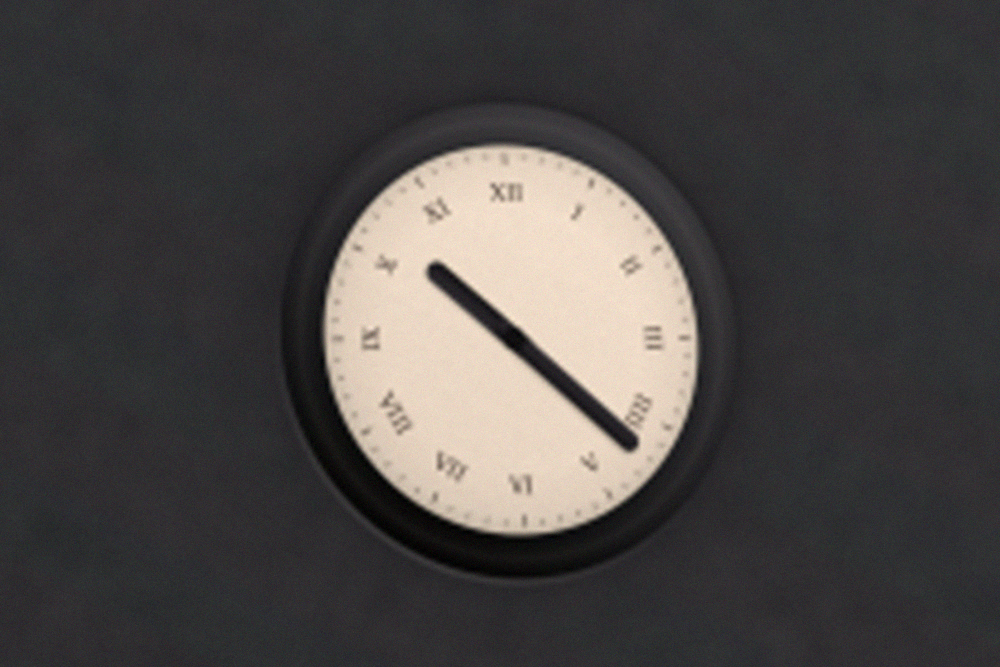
10:22
